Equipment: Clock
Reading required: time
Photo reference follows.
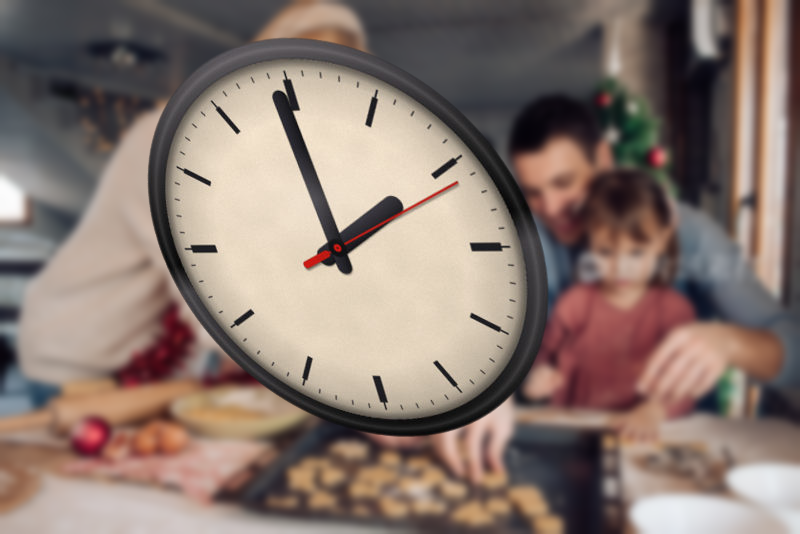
1:59:11
